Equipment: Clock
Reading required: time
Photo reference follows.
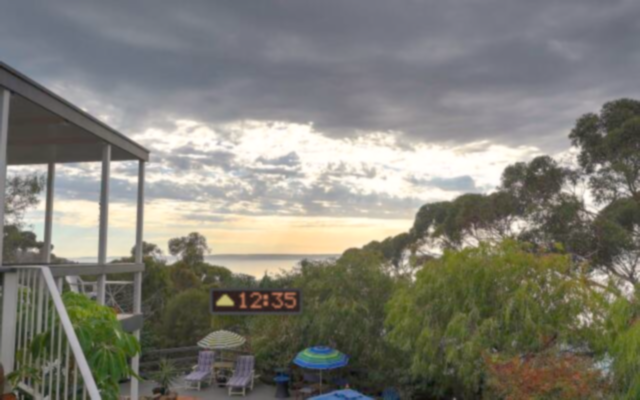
12:35
